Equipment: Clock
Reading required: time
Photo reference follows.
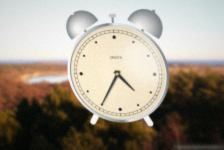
4:35
